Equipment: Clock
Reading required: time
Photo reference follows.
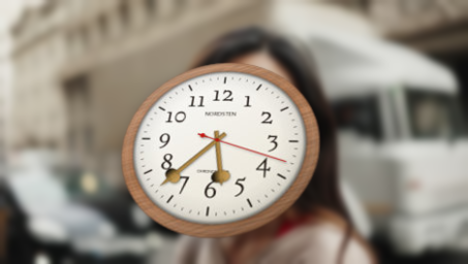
5:37:18
